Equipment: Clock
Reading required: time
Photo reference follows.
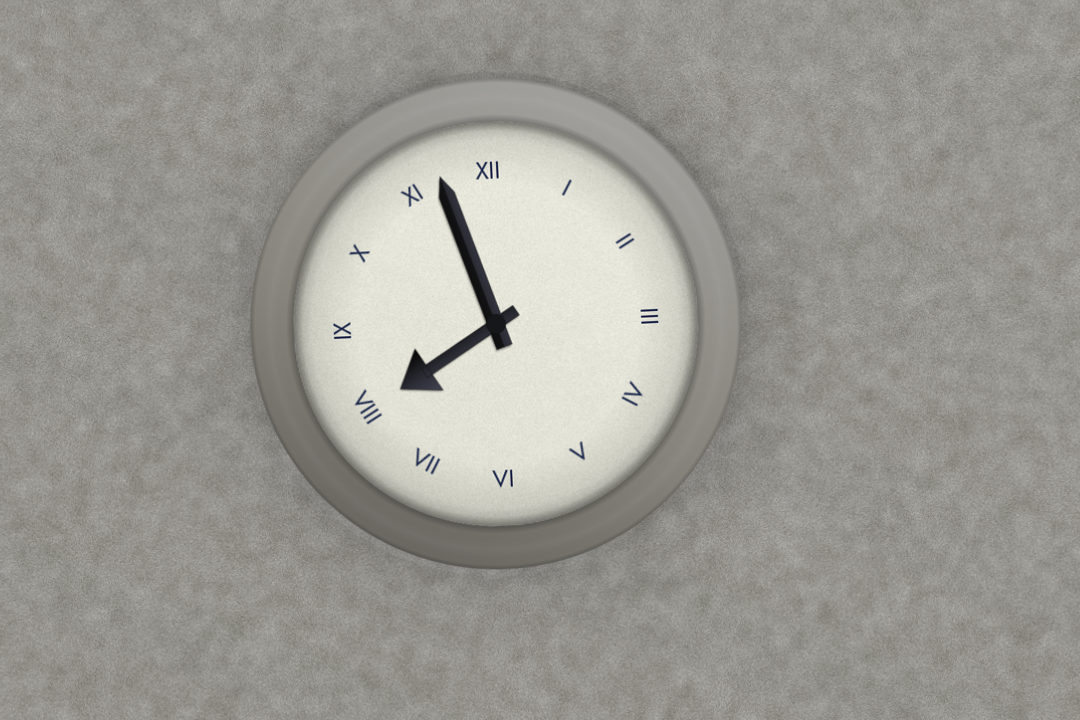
7:57
